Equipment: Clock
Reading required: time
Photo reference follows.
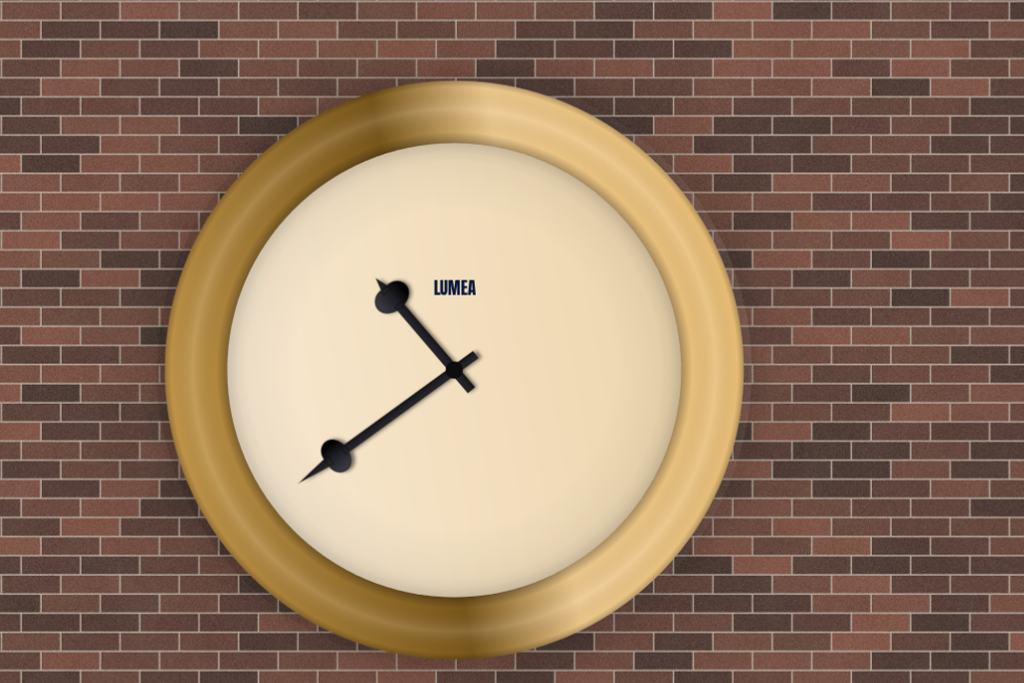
10:39
